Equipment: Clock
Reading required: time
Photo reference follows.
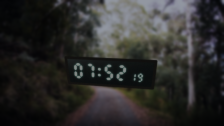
7:52:19
